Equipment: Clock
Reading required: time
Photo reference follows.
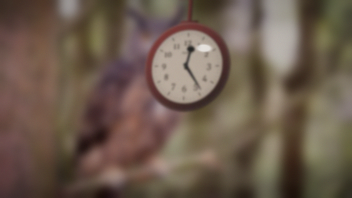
12:24
